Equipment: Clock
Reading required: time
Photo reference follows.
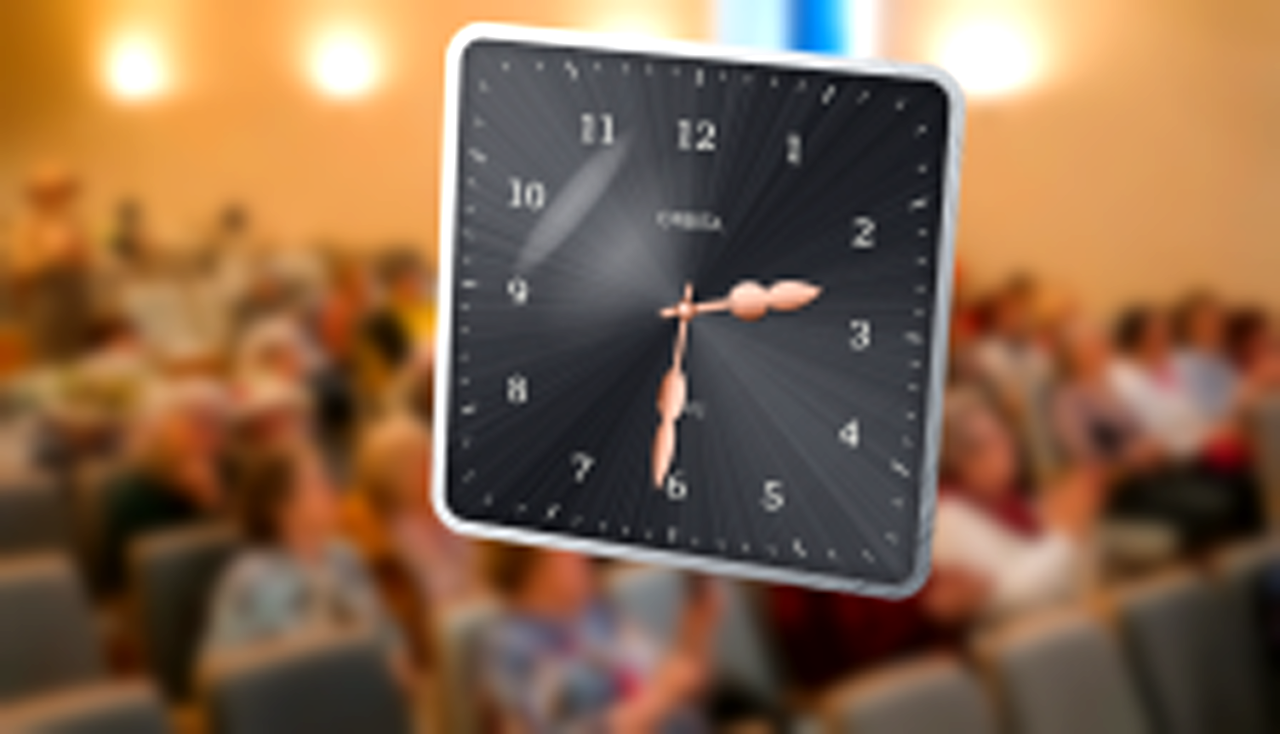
2:31
